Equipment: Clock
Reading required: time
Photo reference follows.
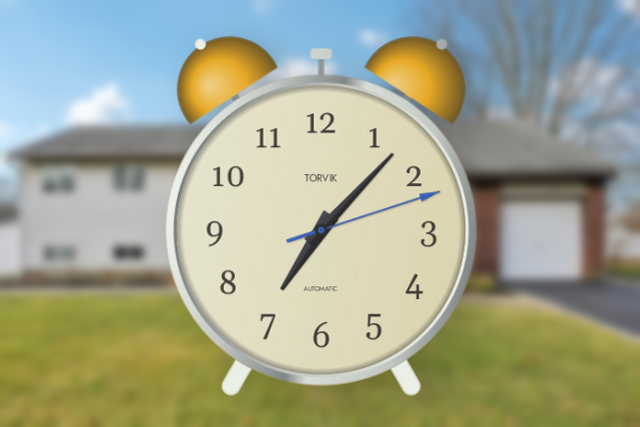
7:07:12
